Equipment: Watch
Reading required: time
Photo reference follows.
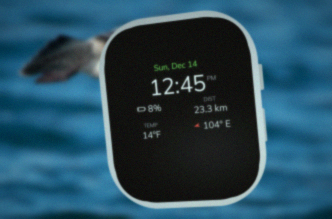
12:45
